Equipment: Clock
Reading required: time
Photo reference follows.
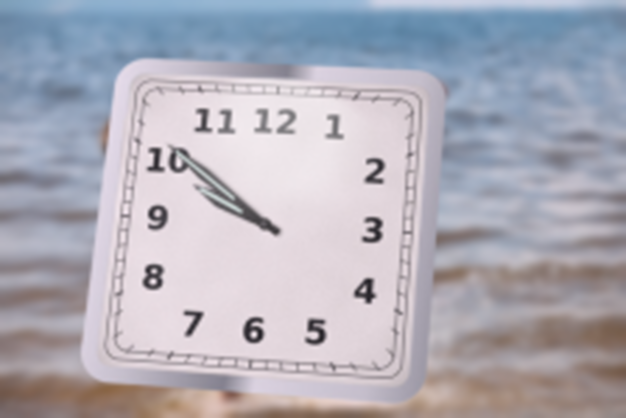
9:51
